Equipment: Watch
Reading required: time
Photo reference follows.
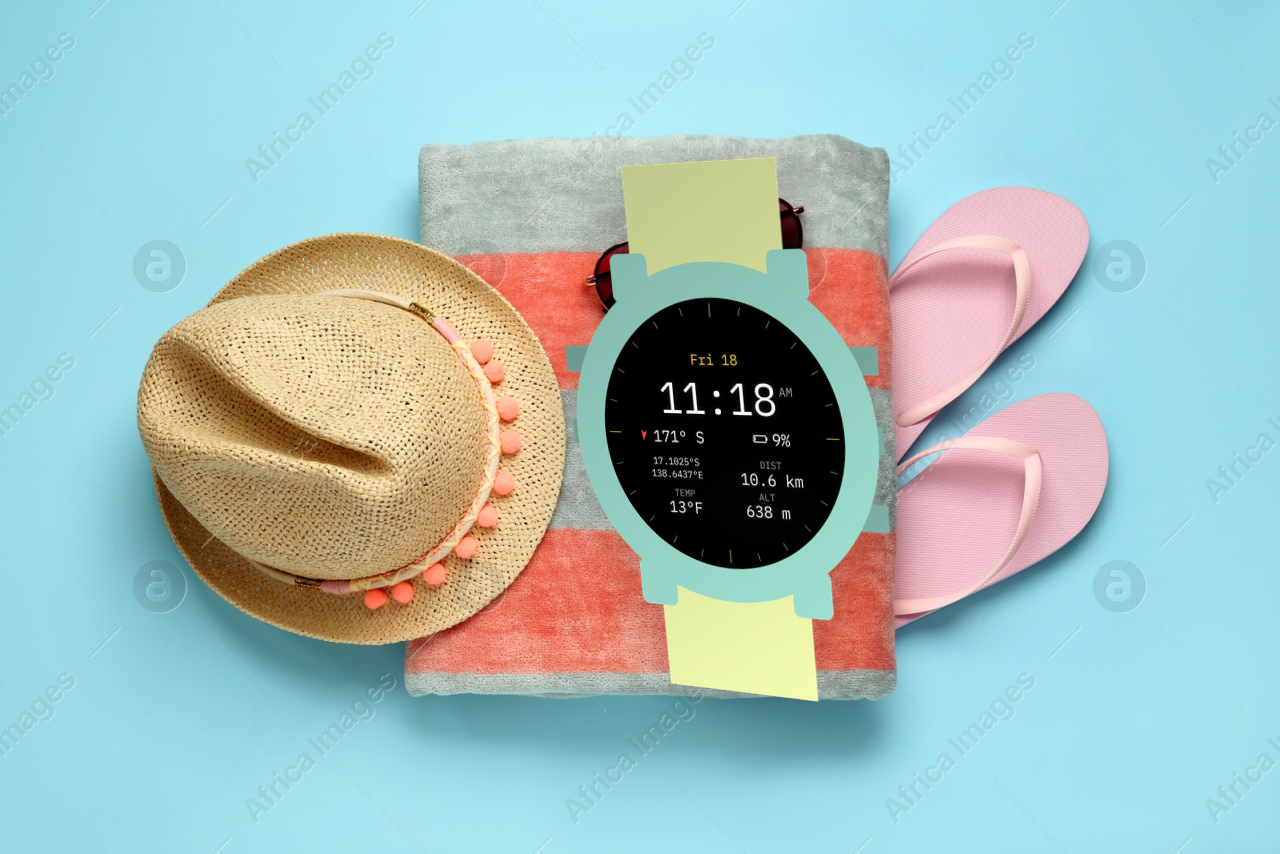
11:18
